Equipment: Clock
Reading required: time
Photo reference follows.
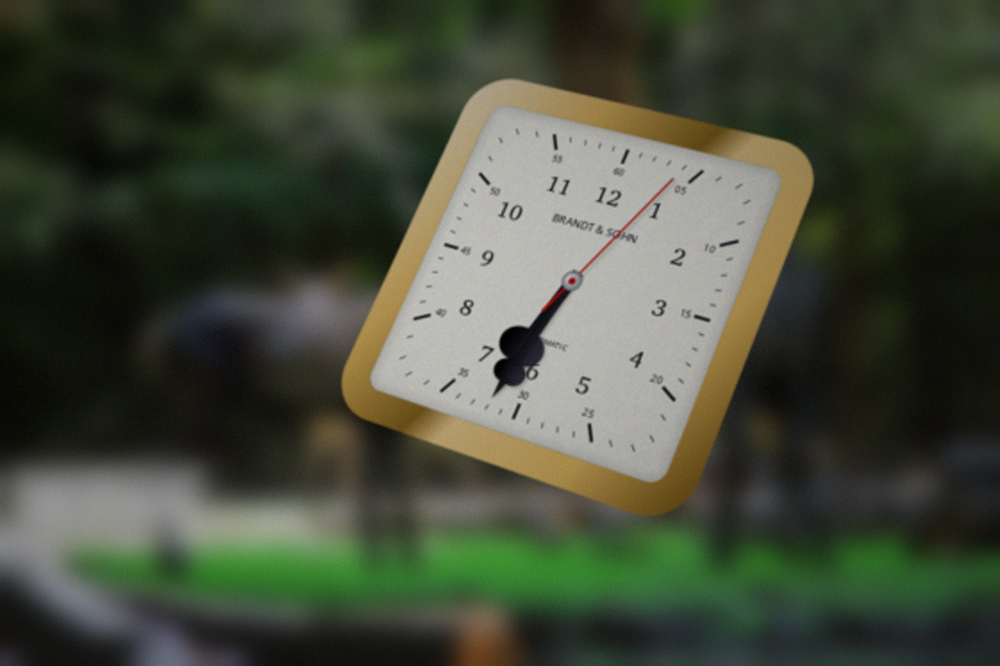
6:32:04
